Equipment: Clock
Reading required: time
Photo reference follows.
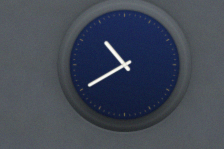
10:40
